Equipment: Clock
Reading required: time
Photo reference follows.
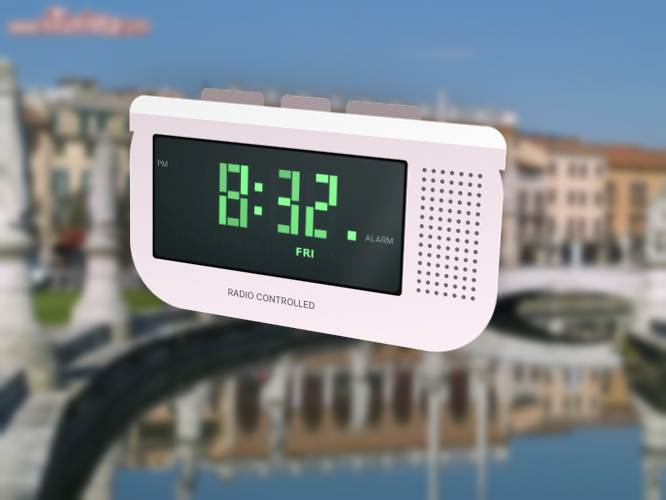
8:32
